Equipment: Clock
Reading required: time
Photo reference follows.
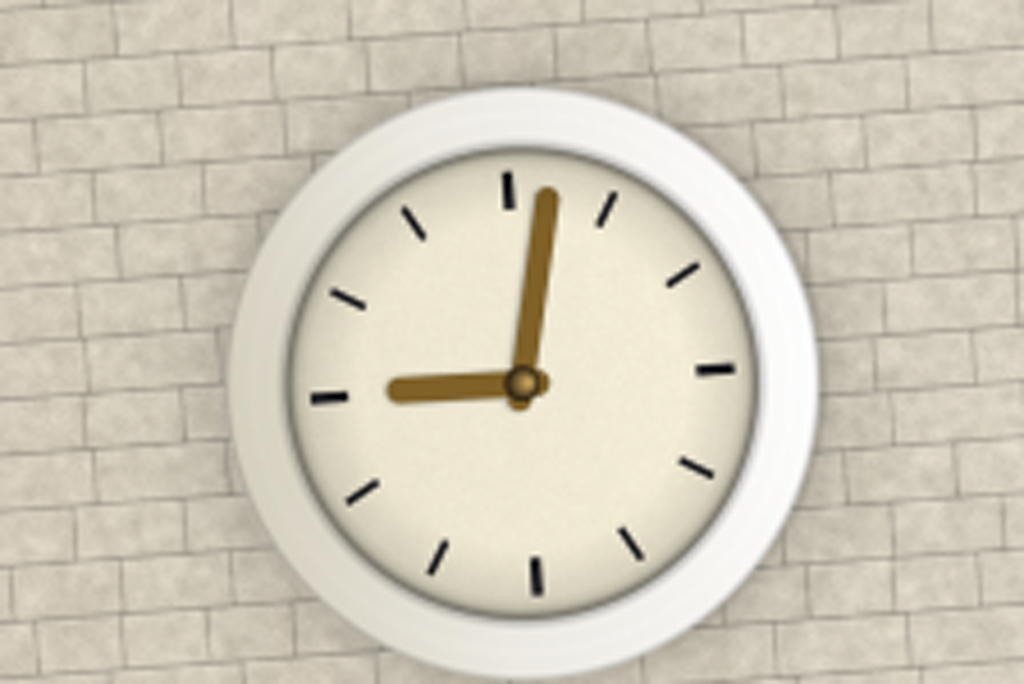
9:02
